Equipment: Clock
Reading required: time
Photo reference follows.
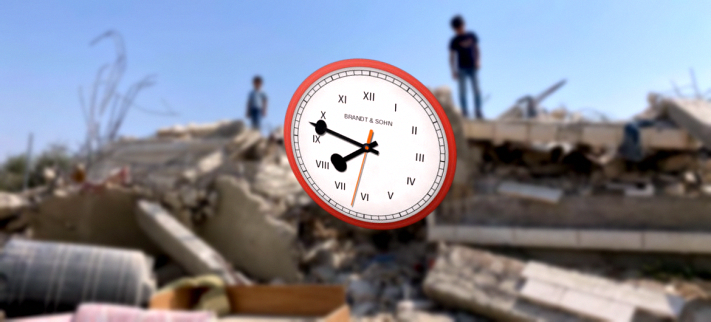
7:47:32
